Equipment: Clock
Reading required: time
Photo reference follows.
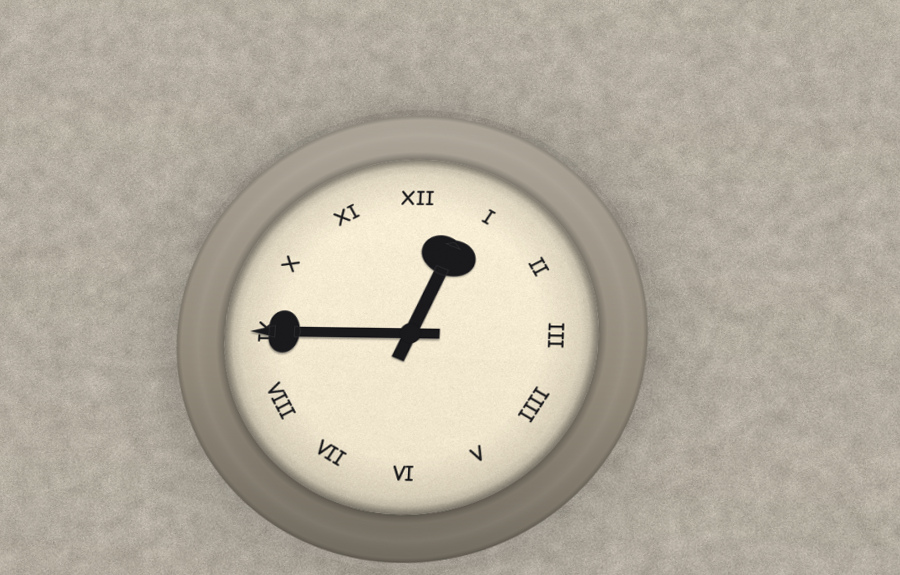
12:45
